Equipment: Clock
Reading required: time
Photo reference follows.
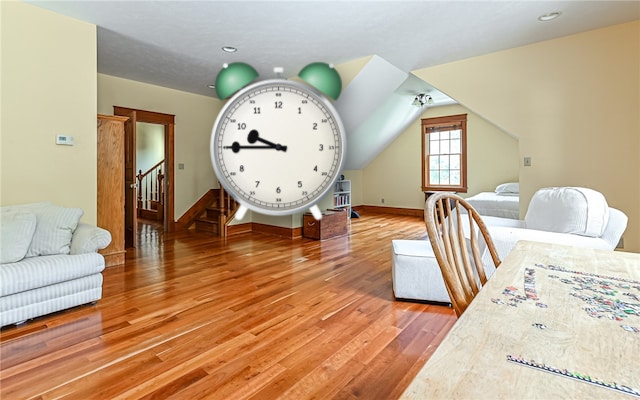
9:45
